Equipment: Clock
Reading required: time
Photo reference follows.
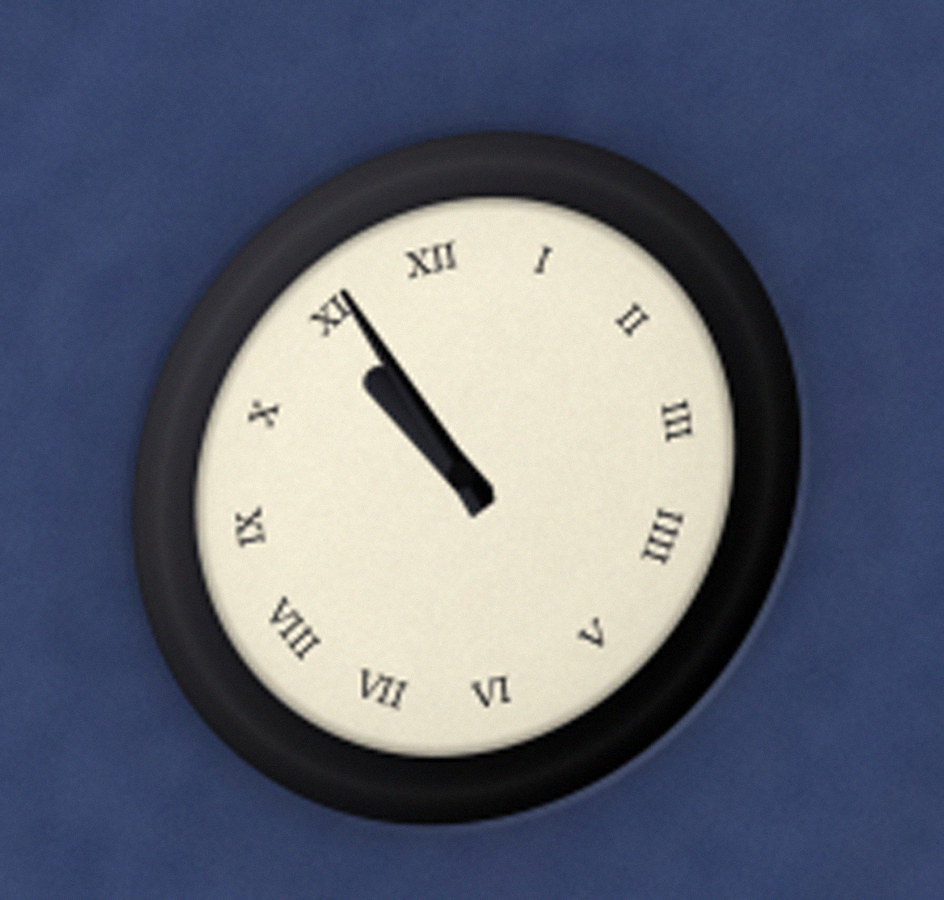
10:56
